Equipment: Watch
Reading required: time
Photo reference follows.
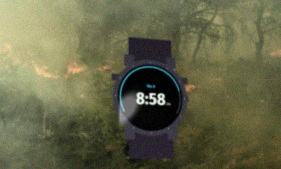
8:58
